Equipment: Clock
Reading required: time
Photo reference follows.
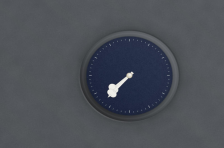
7:37
